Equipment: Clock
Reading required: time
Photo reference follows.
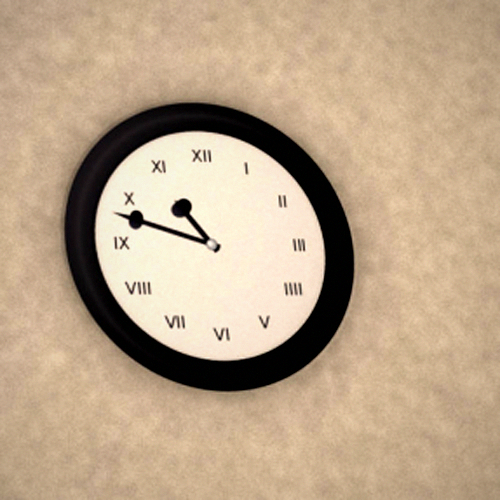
10:48
